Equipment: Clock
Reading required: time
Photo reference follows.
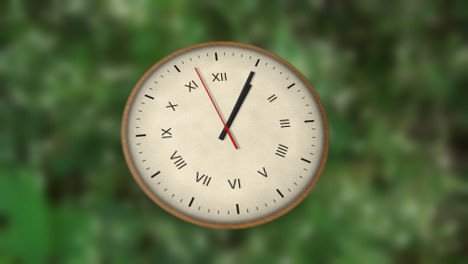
1:04:57
